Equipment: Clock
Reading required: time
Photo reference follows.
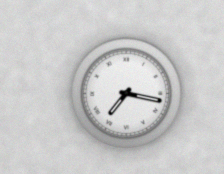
7:17
